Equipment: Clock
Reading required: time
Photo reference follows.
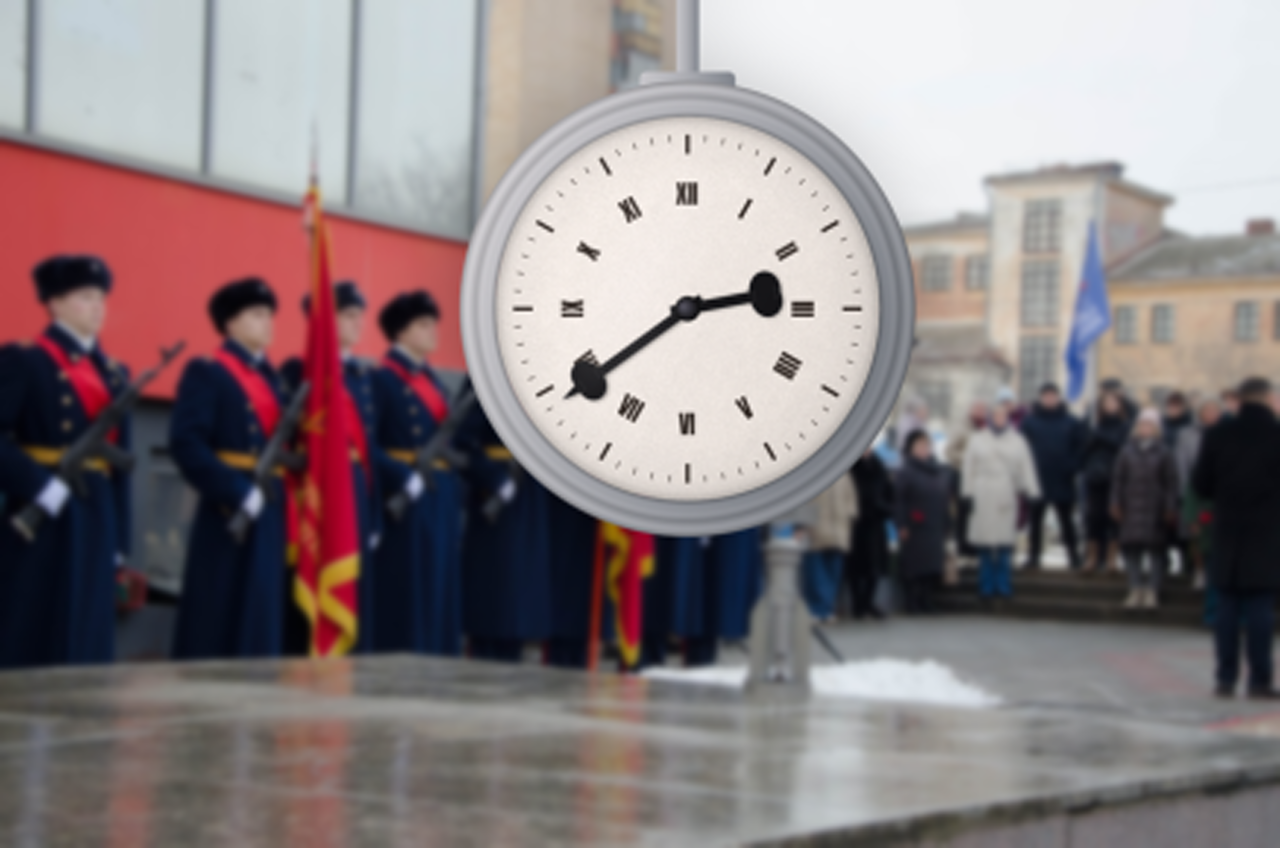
2:39
